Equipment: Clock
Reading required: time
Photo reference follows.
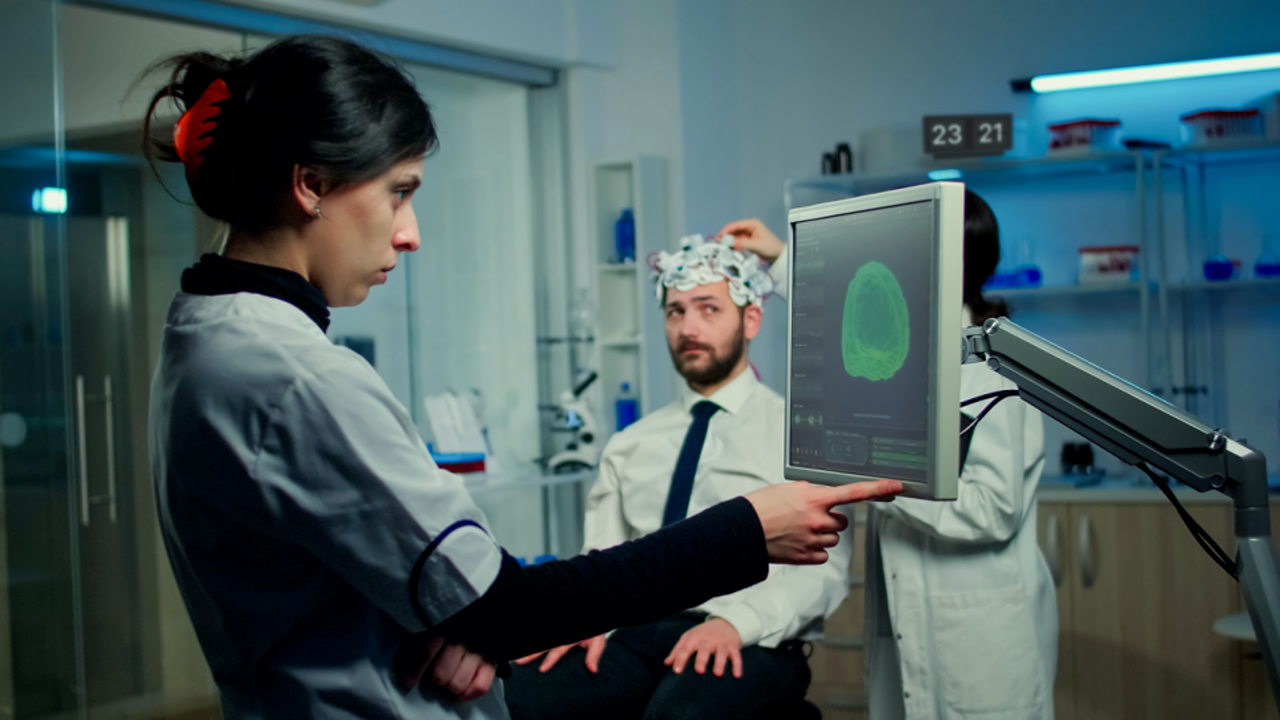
23:21
